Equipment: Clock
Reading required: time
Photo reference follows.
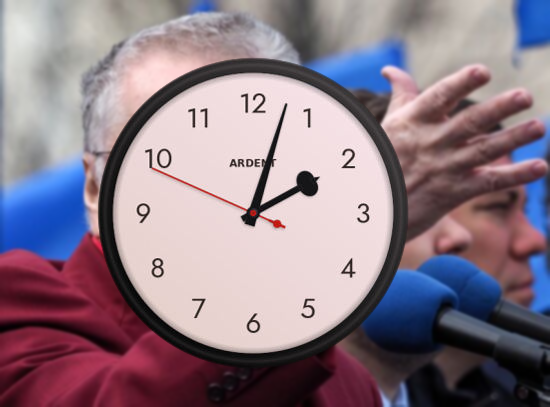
2:02:49
